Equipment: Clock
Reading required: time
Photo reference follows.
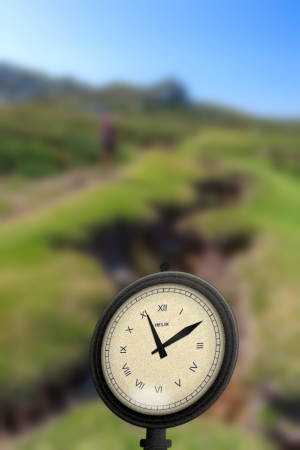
11:10
